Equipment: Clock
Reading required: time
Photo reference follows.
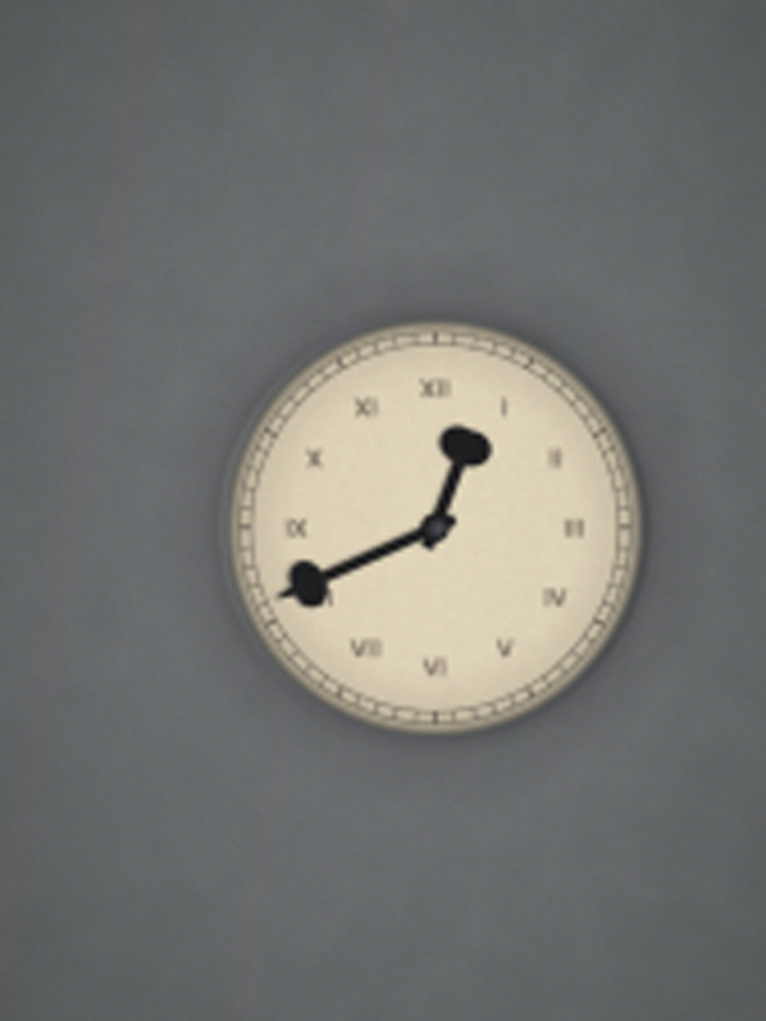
12:41
